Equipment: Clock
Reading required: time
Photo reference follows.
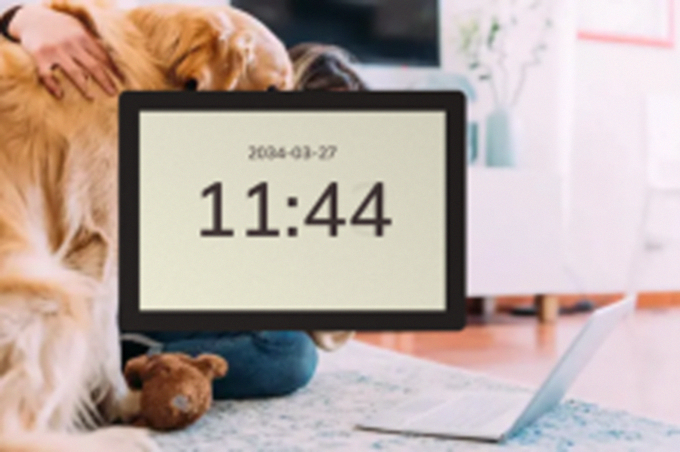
11:44
